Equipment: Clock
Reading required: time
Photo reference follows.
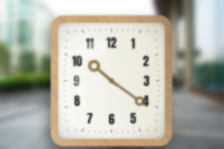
10:21
